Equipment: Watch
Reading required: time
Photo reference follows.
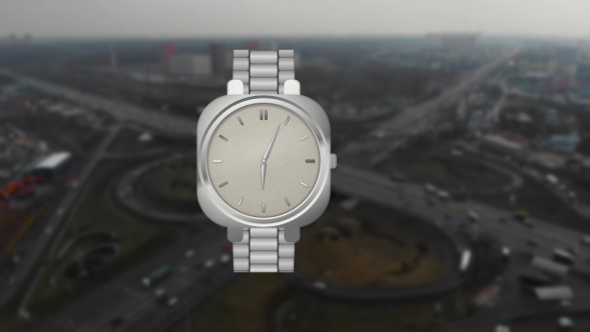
6:04
